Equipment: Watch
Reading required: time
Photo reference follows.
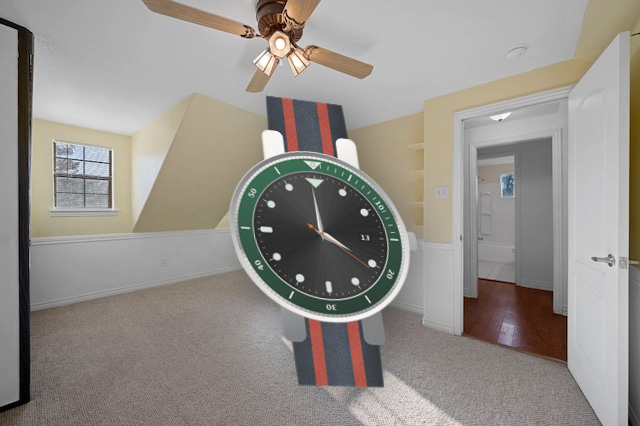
3:59:21
